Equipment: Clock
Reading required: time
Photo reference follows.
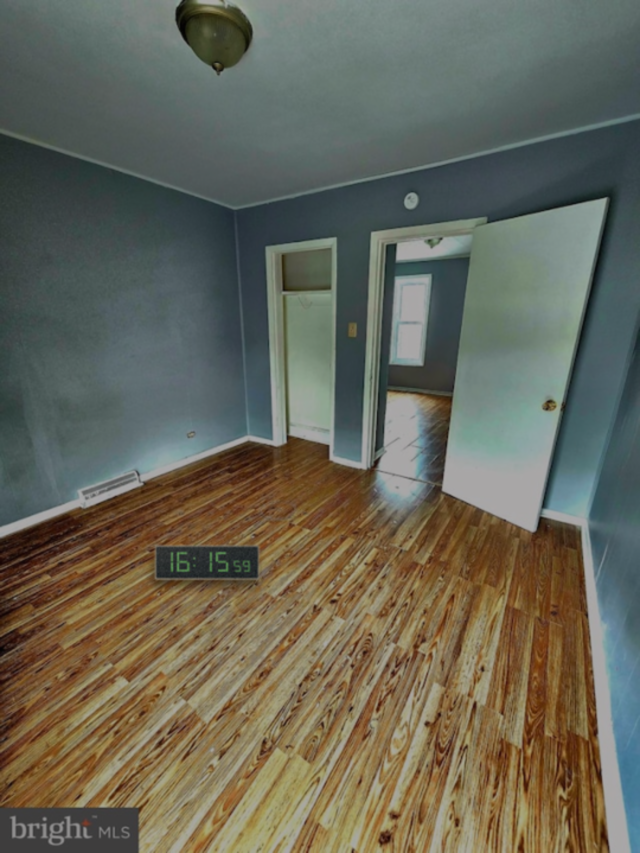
16:15:59
